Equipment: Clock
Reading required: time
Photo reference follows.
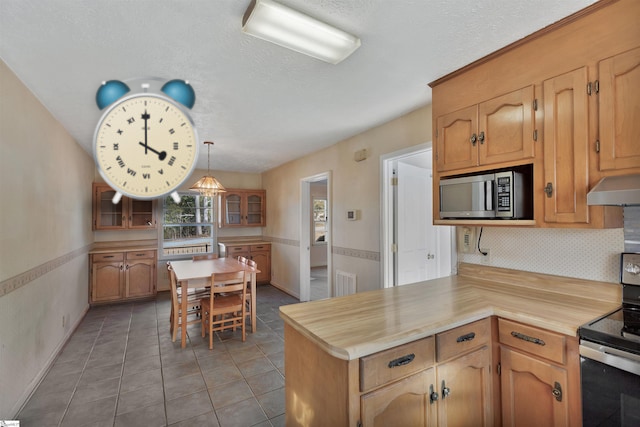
4:00
